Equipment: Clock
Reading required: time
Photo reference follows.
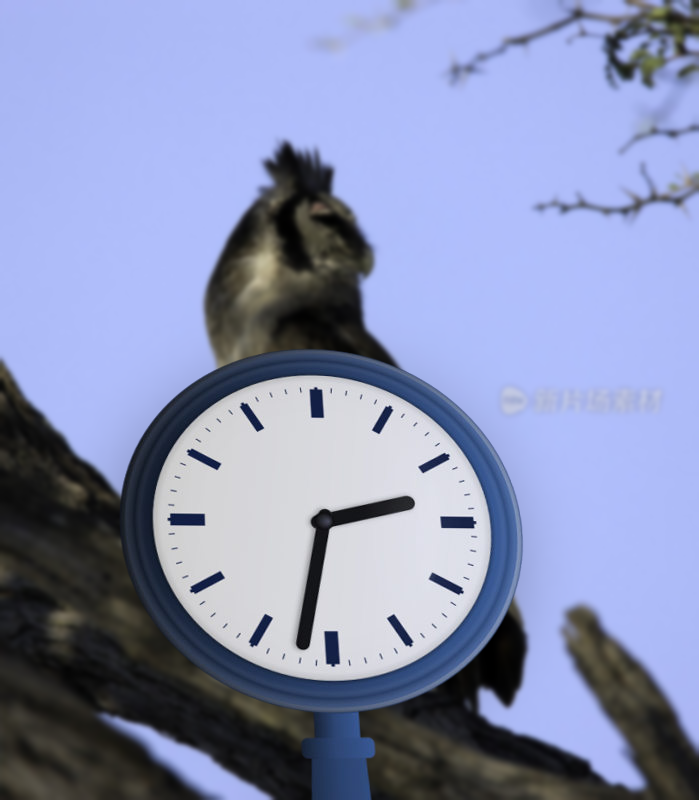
2:32
